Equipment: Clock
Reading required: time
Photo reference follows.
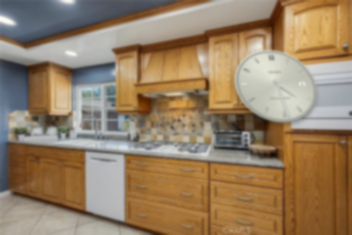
4:29
